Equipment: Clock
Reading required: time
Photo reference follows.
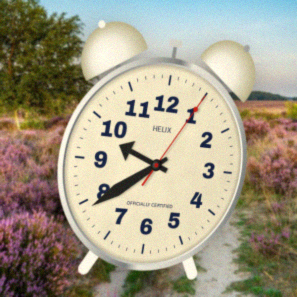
9:39:05
